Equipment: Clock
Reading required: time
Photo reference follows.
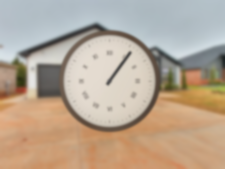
1:06
